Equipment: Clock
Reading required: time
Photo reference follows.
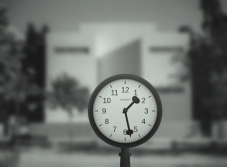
1:28
